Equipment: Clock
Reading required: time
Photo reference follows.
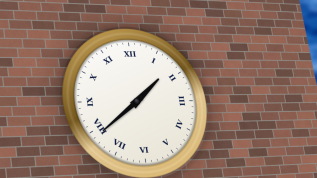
1:39
